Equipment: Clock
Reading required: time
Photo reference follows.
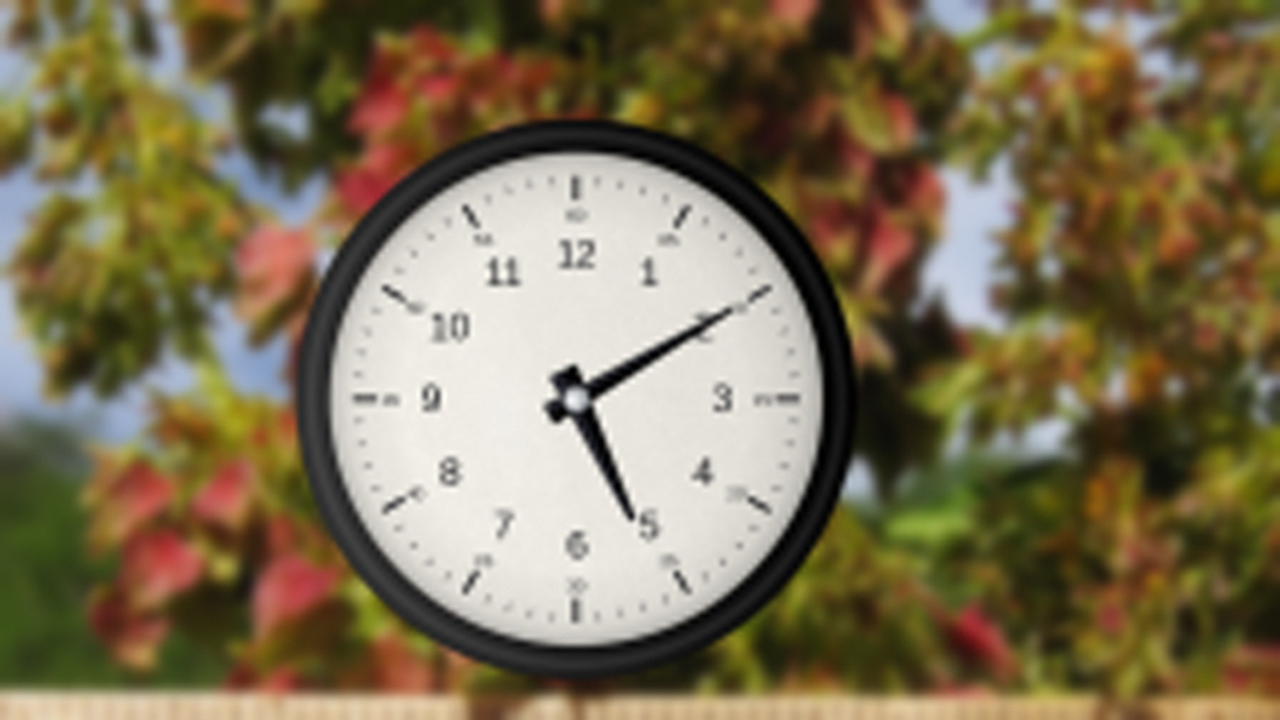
5:10
